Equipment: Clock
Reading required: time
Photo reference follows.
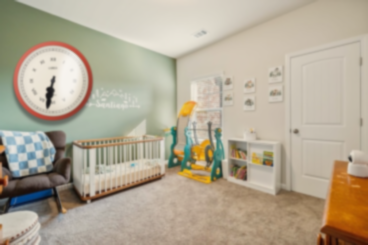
6:32
